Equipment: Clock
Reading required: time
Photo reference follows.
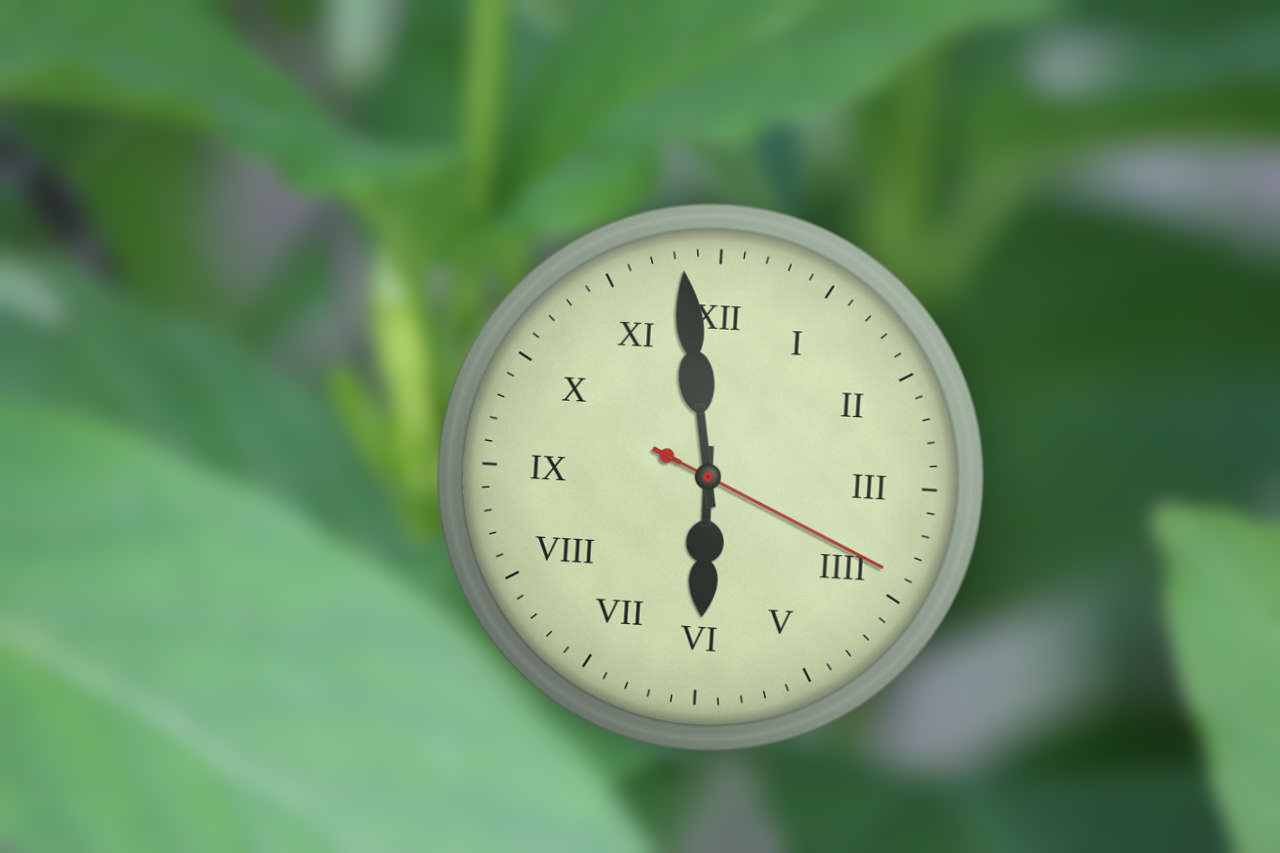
5:58:19
